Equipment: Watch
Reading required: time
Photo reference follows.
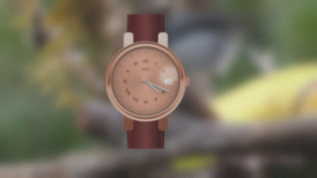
4:19
